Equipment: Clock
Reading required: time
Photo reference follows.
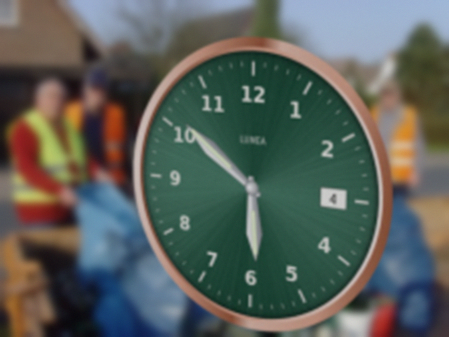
5:51
